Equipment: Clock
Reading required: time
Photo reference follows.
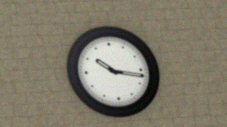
10:17
